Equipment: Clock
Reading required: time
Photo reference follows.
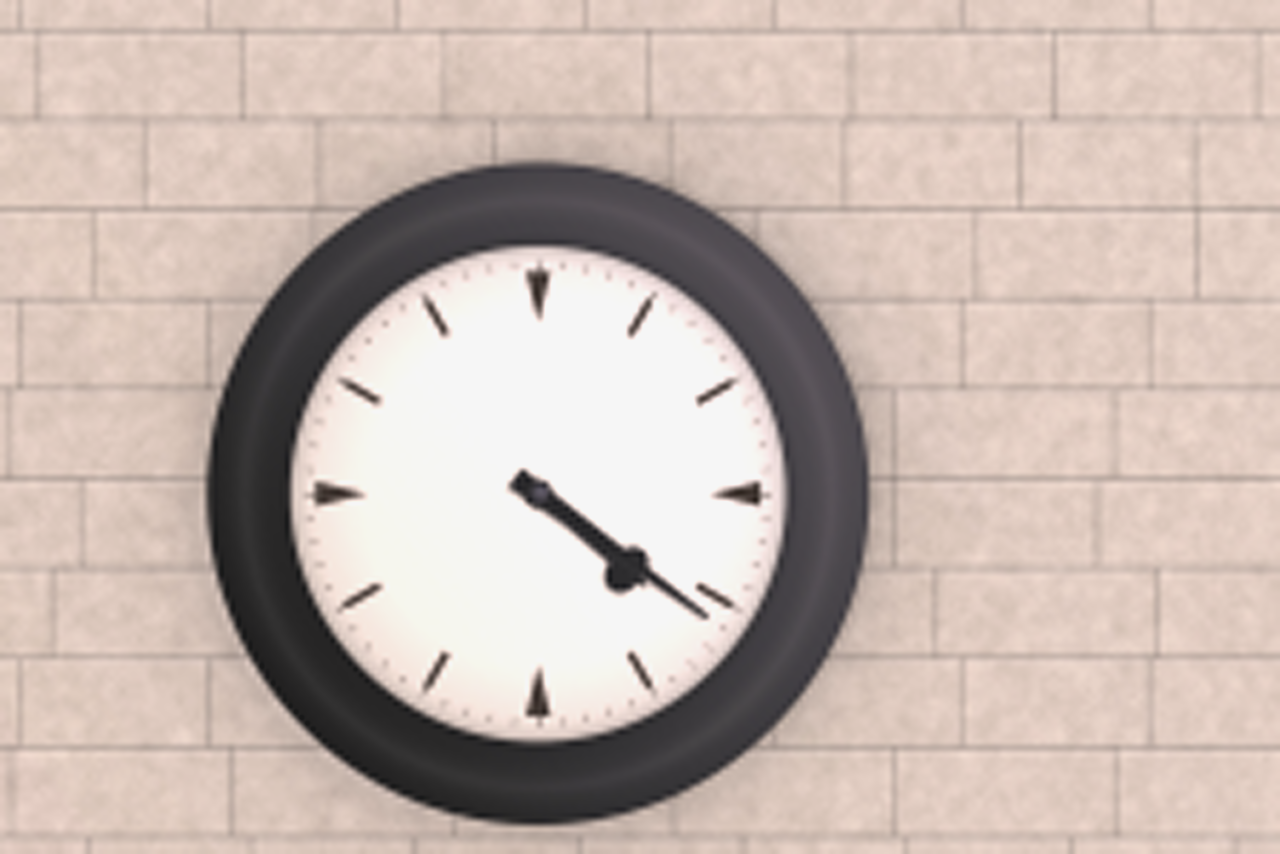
4:21
